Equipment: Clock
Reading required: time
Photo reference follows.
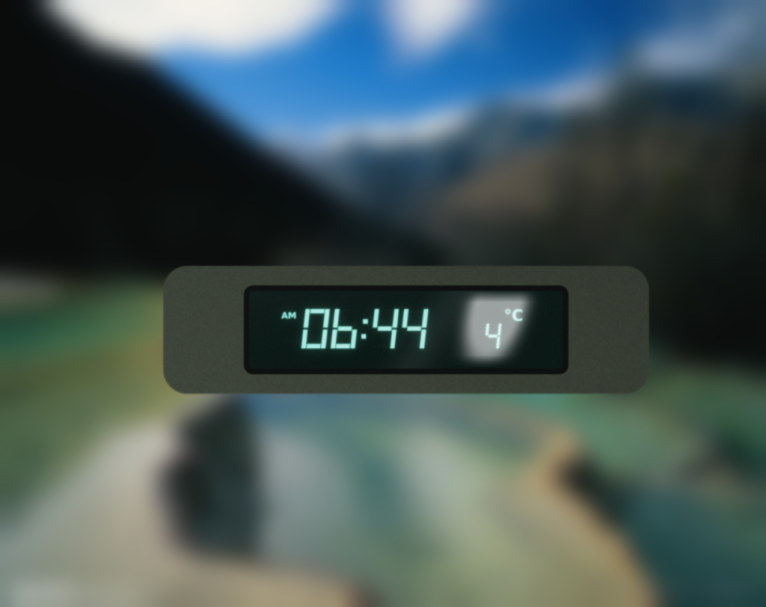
6:44
